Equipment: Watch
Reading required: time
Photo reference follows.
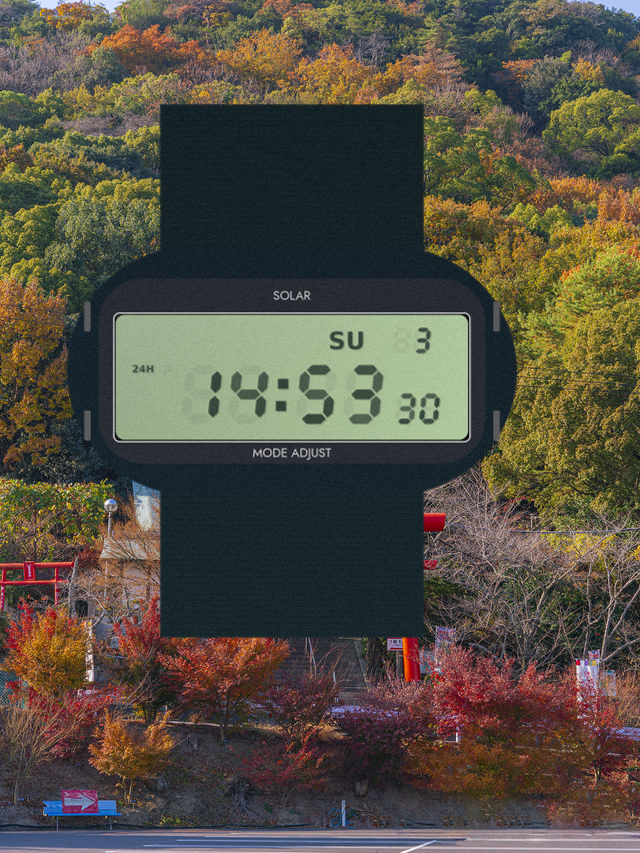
14:53:30
